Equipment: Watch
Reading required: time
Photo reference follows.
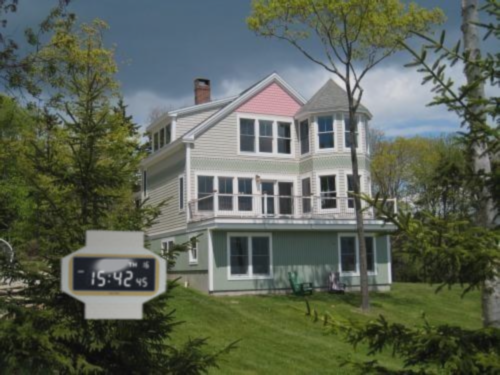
15:42
